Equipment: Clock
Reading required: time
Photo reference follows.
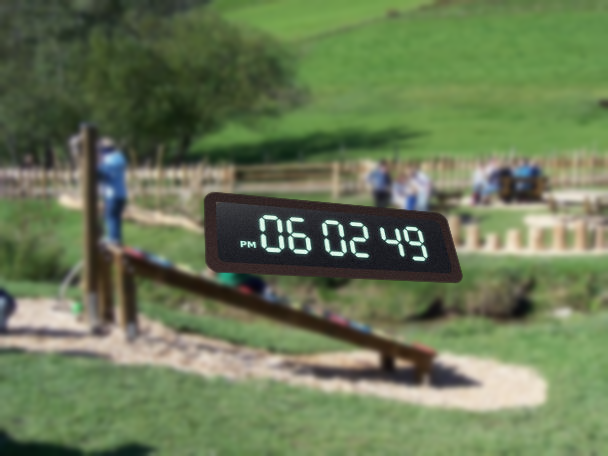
6:02:49
